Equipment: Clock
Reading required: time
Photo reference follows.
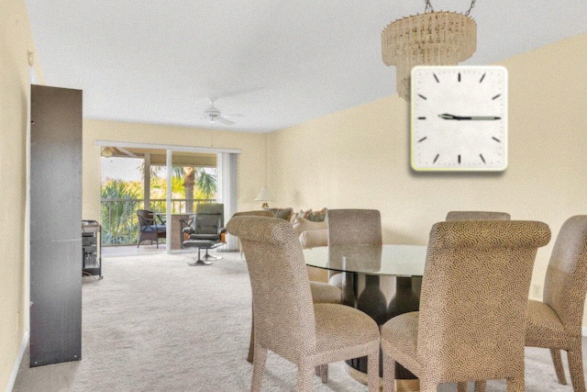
9:15
